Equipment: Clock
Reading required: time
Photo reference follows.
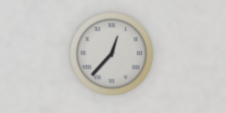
12:37
